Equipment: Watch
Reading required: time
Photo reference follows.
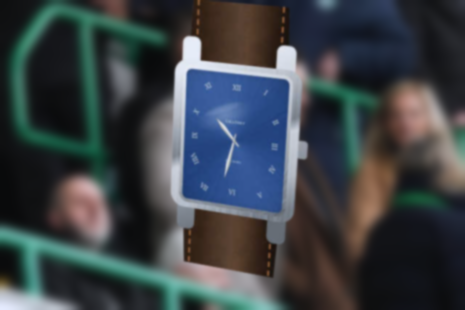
10:32
